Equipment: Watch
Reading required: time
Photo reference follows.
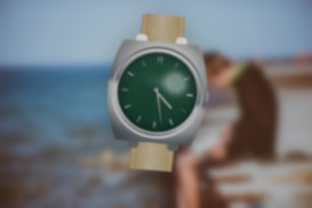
4:28
